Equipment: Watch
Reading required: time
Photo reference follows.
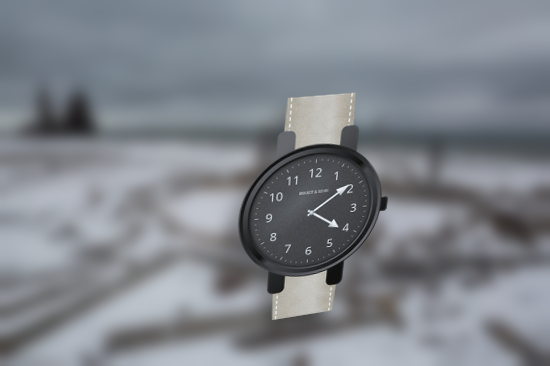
4:09
